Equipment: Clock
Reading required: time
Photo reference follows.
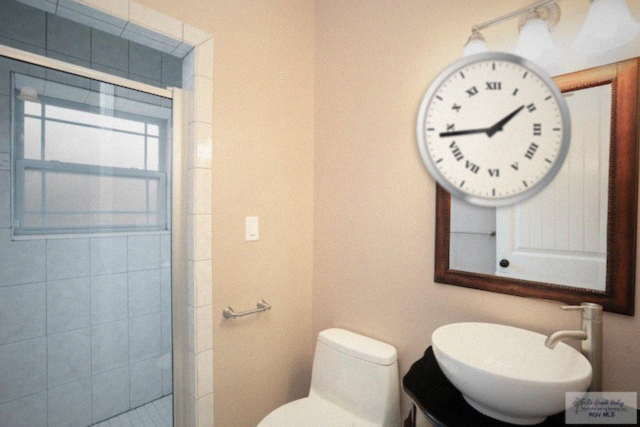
1:44
